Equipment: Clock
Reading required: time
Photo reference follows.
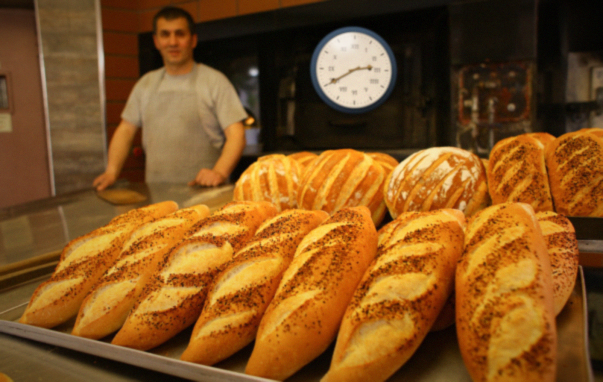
2:40
